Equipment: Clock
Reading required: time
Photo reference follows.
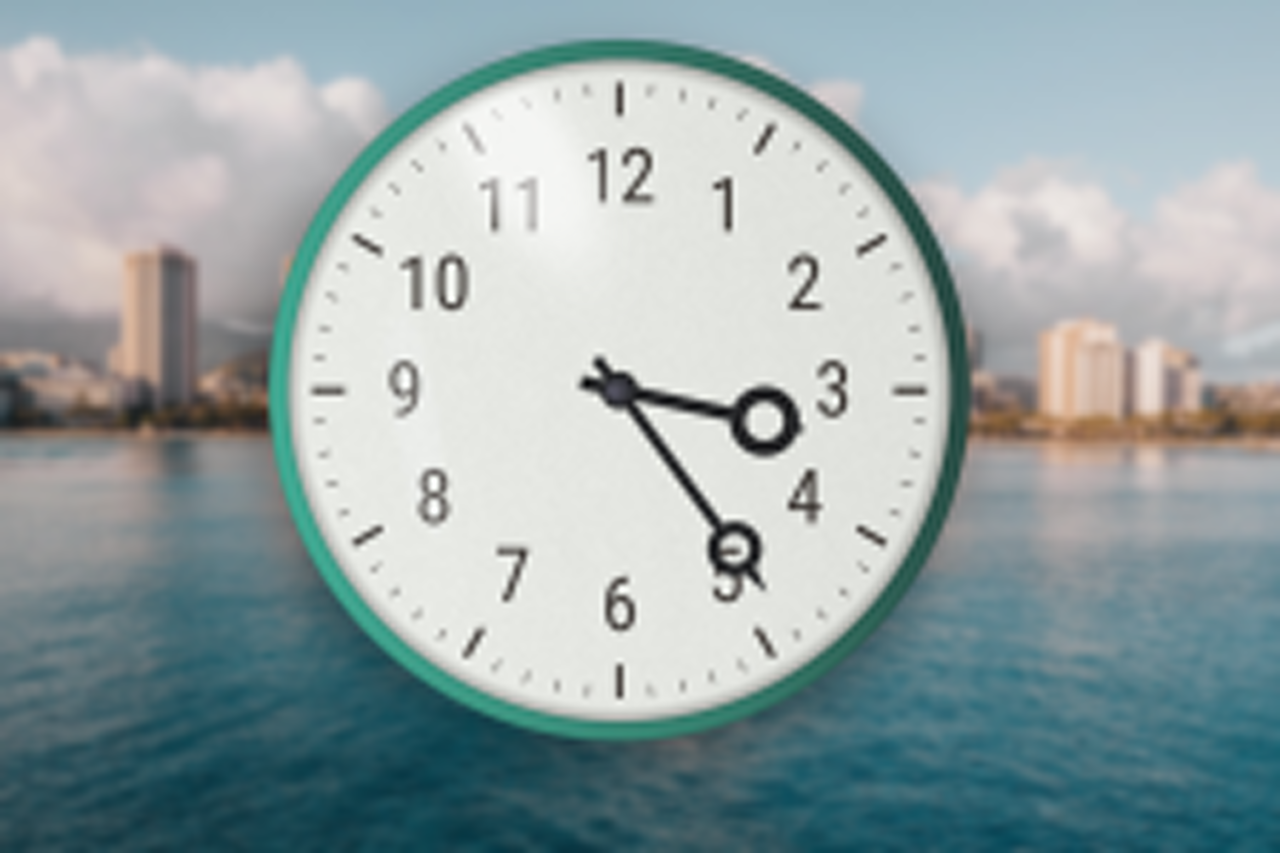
3:24
